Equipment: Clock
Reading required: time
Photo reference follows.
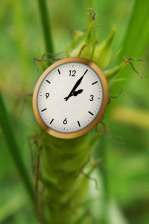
2:05
